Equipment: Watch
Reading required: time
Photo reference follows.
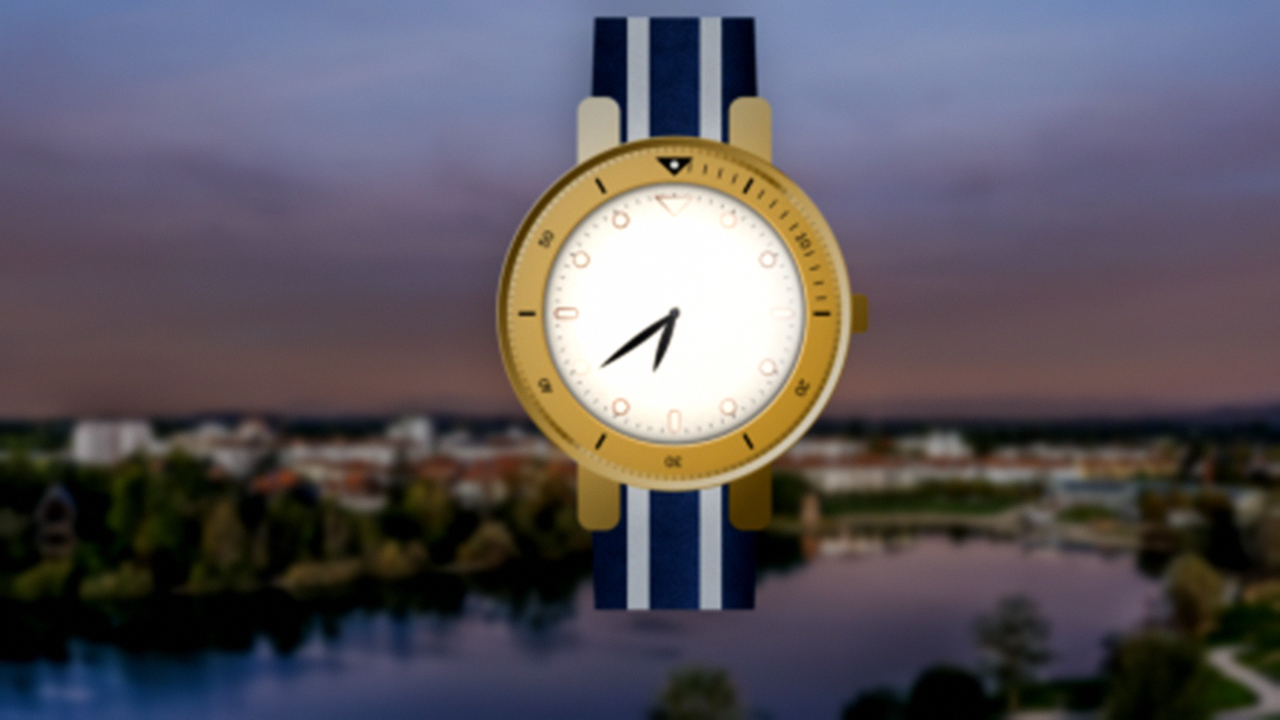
6:39
